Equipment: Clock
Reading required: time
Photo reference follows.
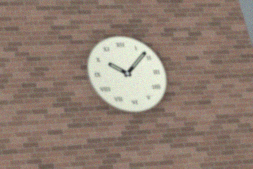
10:08
